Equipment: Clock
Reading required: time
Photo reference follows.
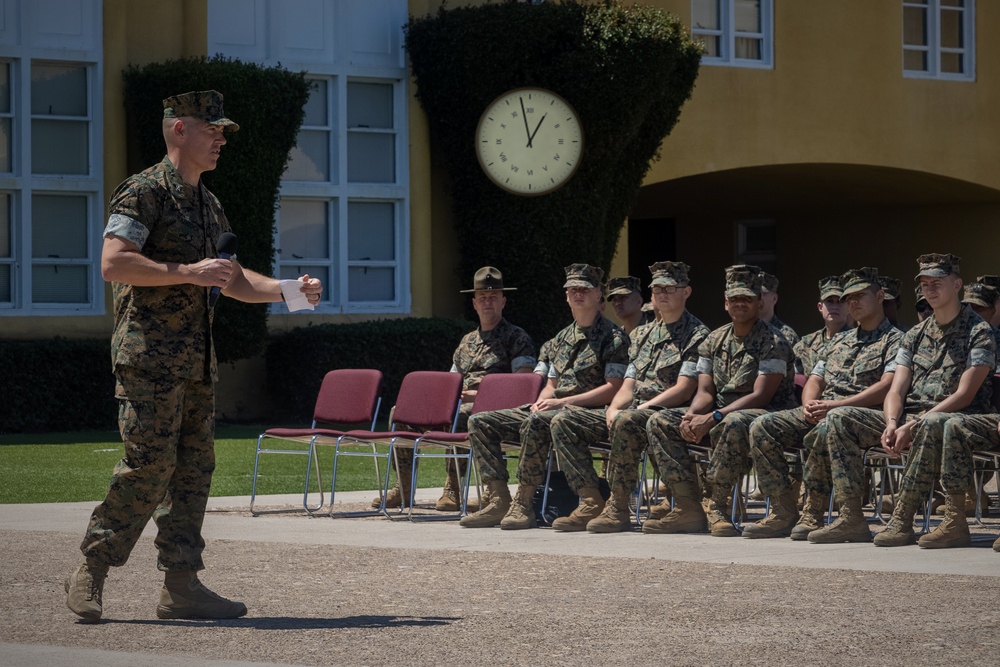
12:58
